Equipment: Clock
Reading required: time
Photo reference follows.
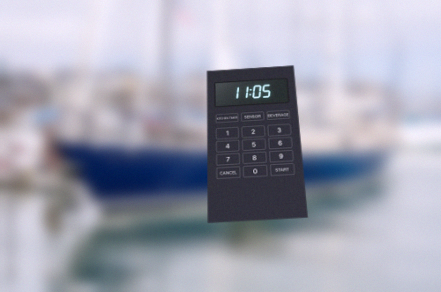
11:05
